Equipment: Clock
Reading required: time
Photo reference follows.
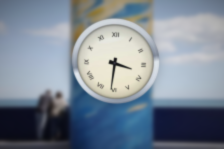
3:31
